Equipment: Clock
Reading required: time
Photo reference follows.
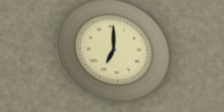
7:01
